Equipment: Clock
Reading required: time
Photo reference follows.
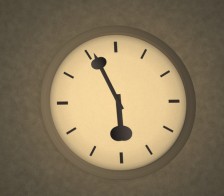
5:56
